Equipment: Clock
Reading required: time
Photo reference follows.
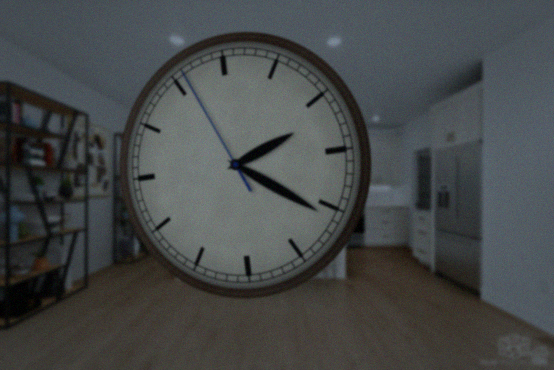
2:20:56
